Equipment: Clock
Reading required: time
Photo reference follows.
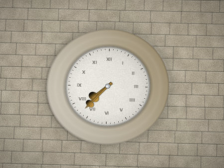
7:37
